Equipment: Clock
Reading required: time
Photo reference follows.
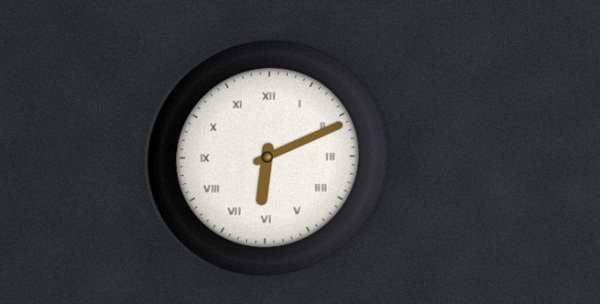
6:11
